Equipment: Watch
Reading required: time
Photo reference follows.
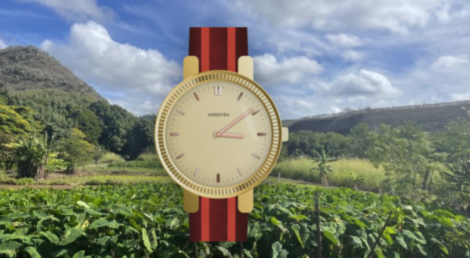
3:09
